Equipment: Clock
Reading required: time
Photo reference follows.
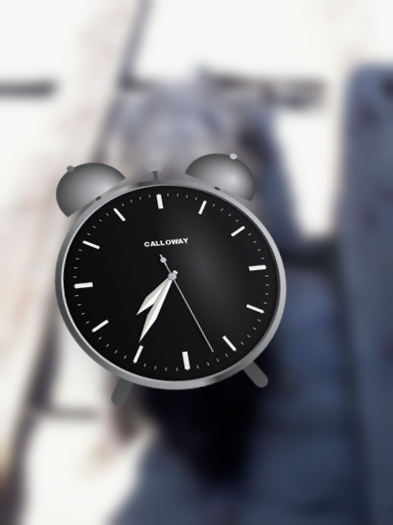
7:35:27
